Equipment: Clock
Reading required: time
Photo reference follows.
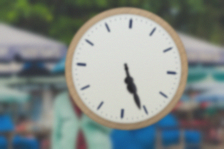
5:26
